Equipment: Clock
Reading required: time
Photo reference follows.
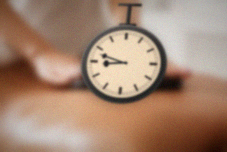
8:48
